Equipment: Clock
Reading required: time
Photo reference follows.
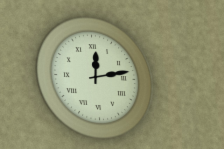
12:13
